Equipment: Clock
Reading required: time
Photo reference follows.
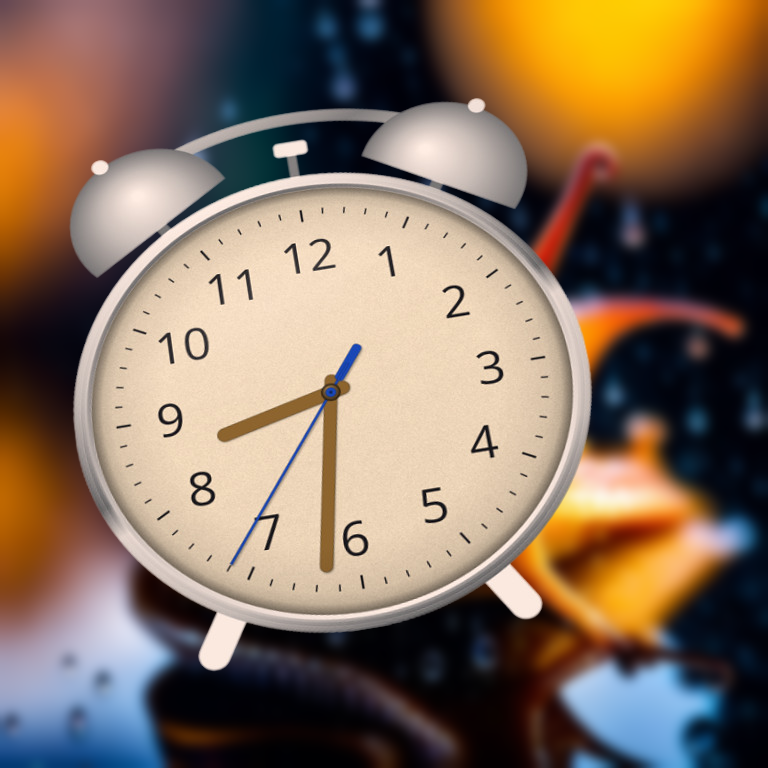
8:31:36
